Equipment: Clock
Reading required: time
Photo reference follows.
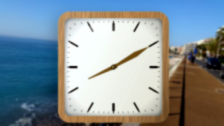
8:10
